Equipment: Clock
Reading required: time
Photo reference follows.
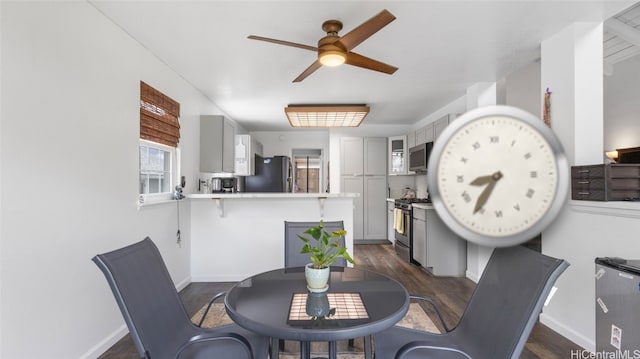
8:36
